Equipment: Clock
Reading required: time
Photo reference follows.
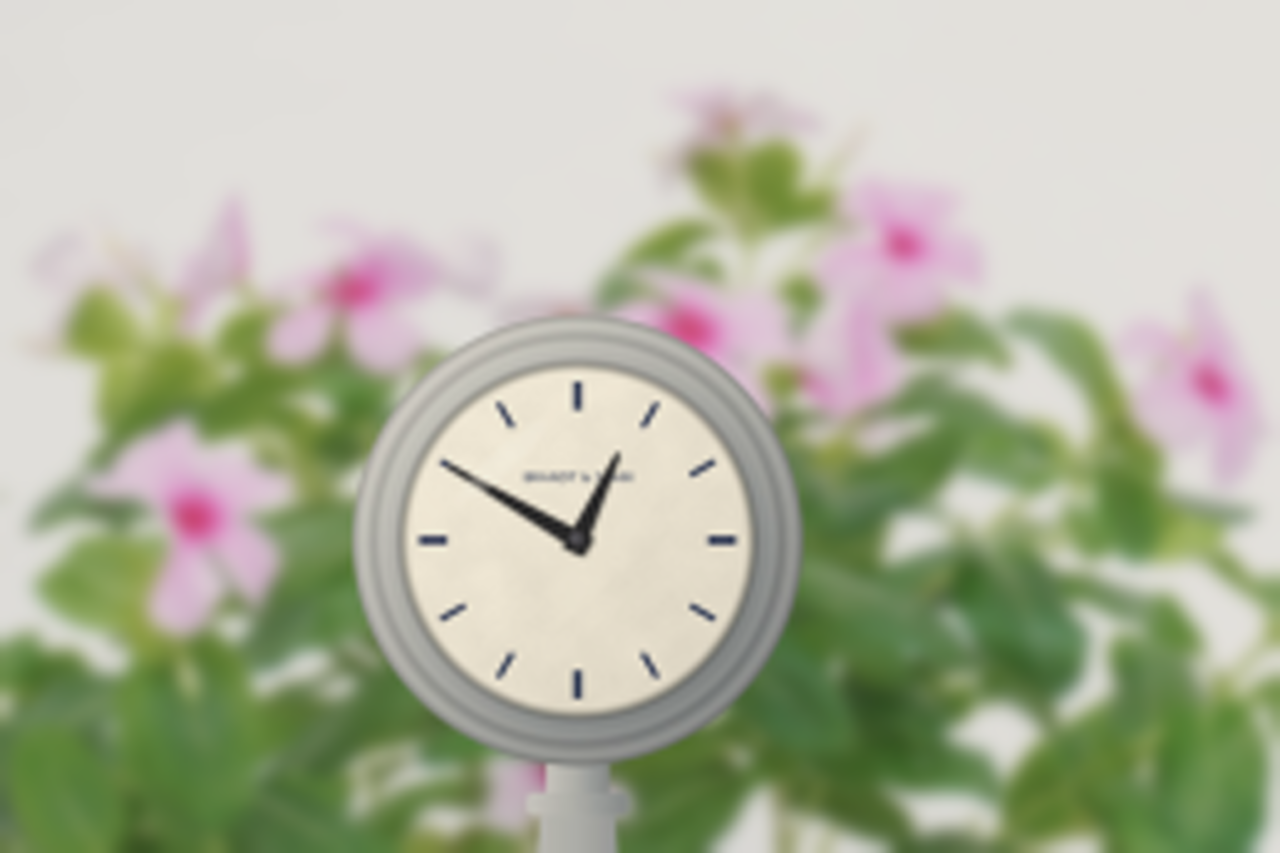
12:50
